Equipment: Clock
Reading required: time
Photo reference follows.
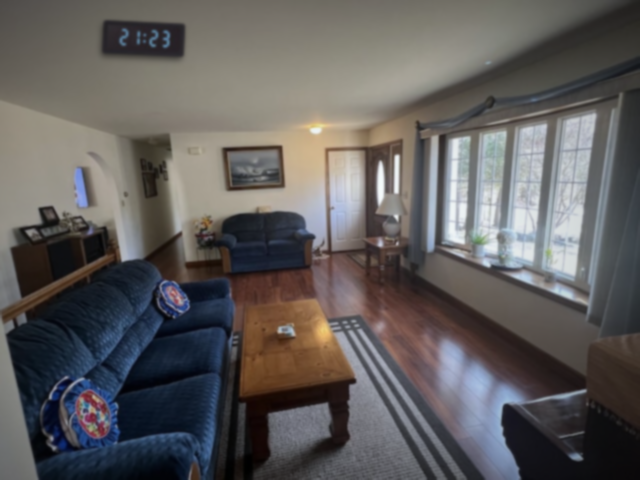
21:23
